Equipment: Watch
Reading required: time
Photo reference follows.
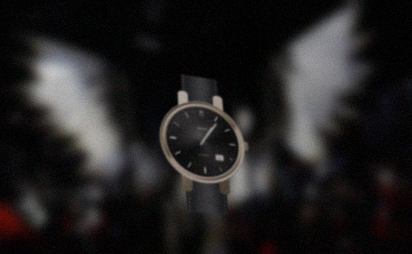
1:06
